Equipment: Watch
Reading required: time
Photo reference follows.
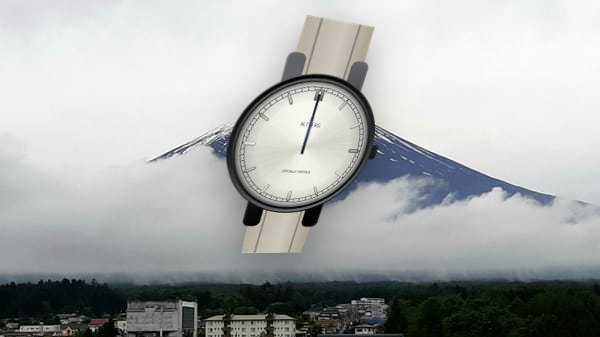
12:00
